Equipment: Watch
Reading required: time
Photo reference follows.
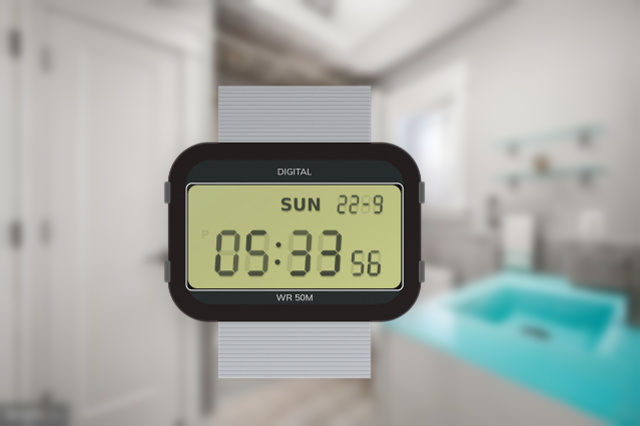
5:33:56
